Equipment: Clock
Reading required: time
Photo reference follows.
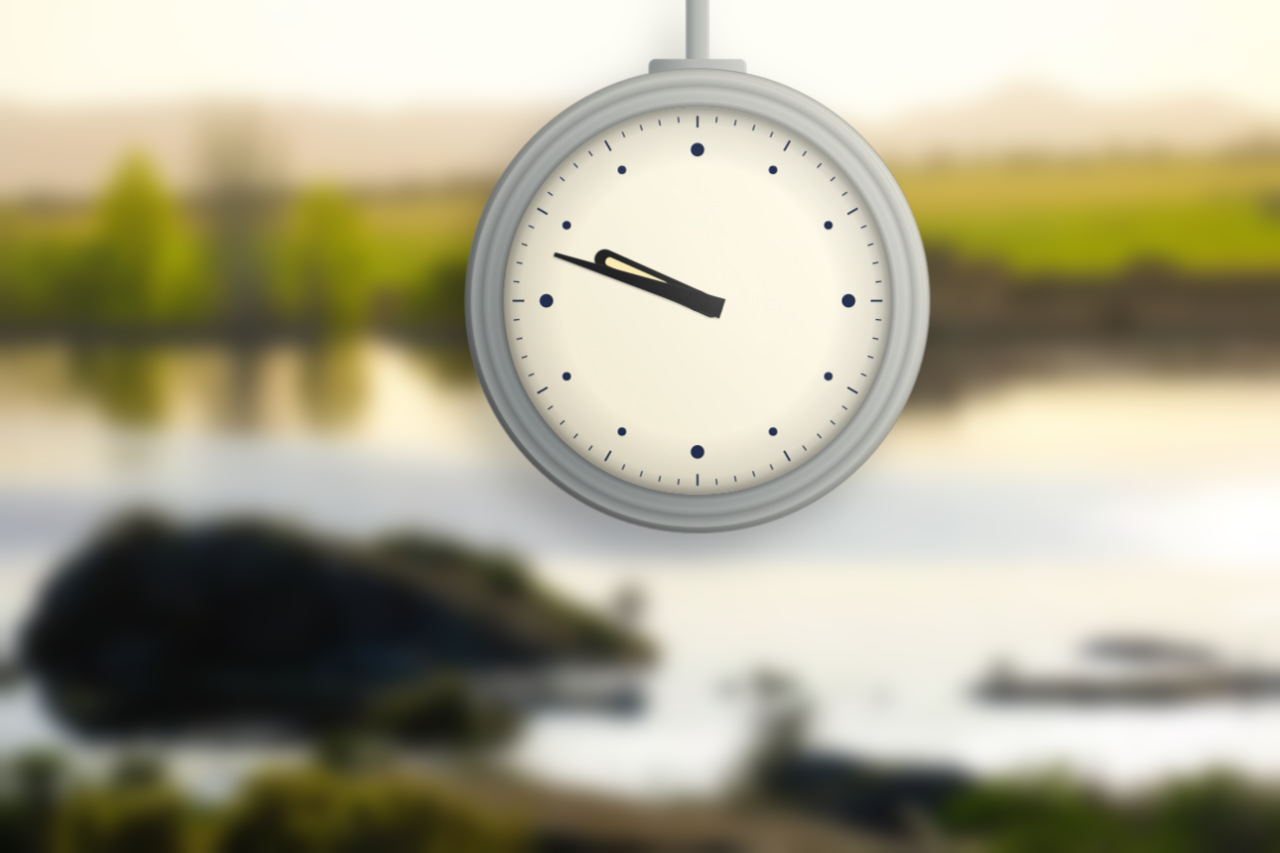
9:48
